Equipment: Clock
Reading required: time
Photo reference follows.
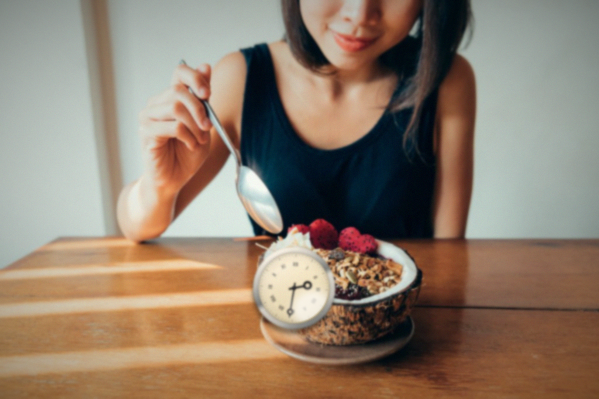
2:31
